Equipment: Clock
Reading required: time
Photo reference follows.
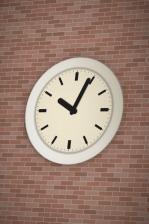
10:04
